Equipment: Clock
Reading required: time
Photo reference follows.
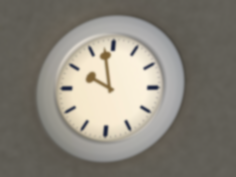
9:58
